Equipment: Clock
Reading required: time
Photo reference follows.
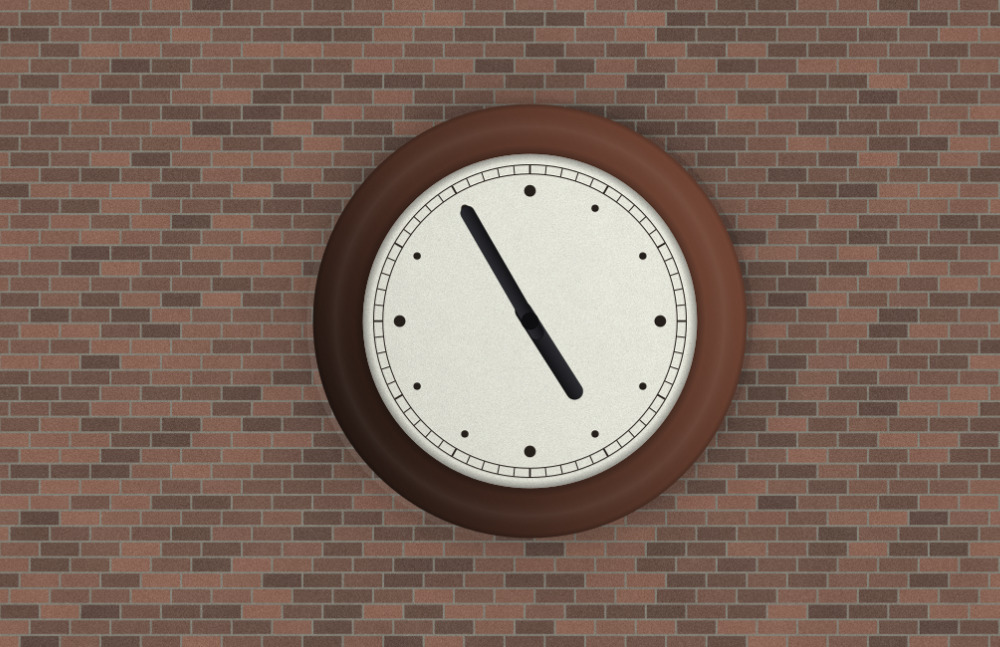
4:55
